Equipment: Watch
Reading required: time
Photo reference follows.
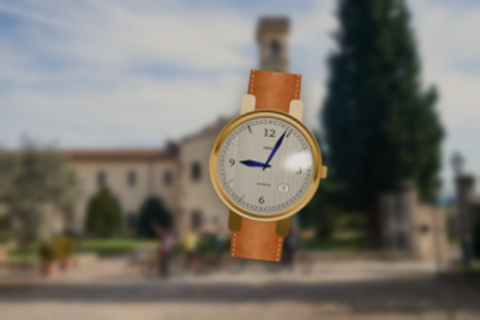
9:04
